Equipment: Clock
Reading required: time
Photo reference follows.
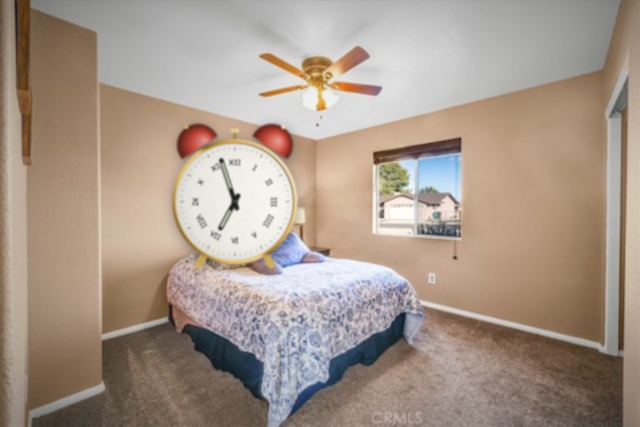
6:57
